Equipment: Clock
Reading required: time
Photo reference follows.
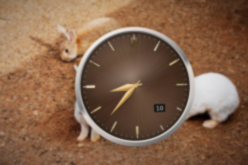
8:37
